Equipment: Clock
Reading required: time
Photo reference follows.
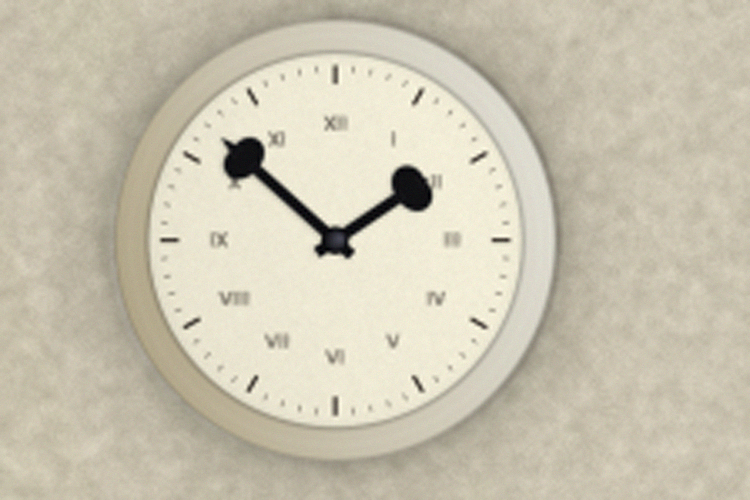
1:52
